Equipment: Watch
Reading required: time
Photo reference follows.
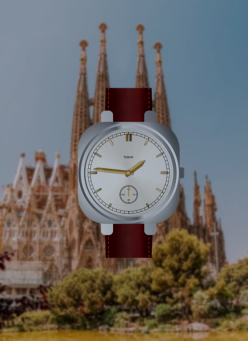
1:46
